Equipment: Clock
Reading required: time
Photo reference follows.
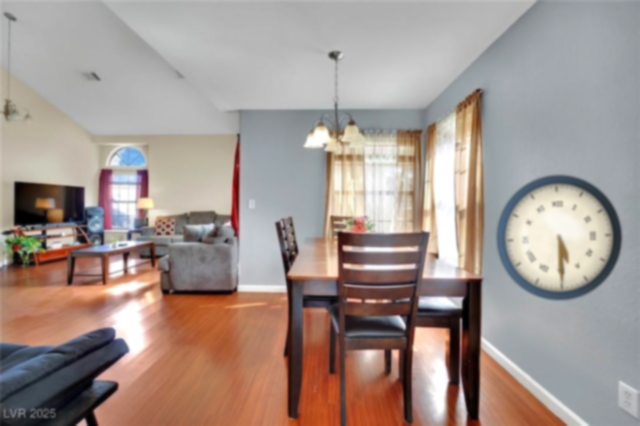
5:30
